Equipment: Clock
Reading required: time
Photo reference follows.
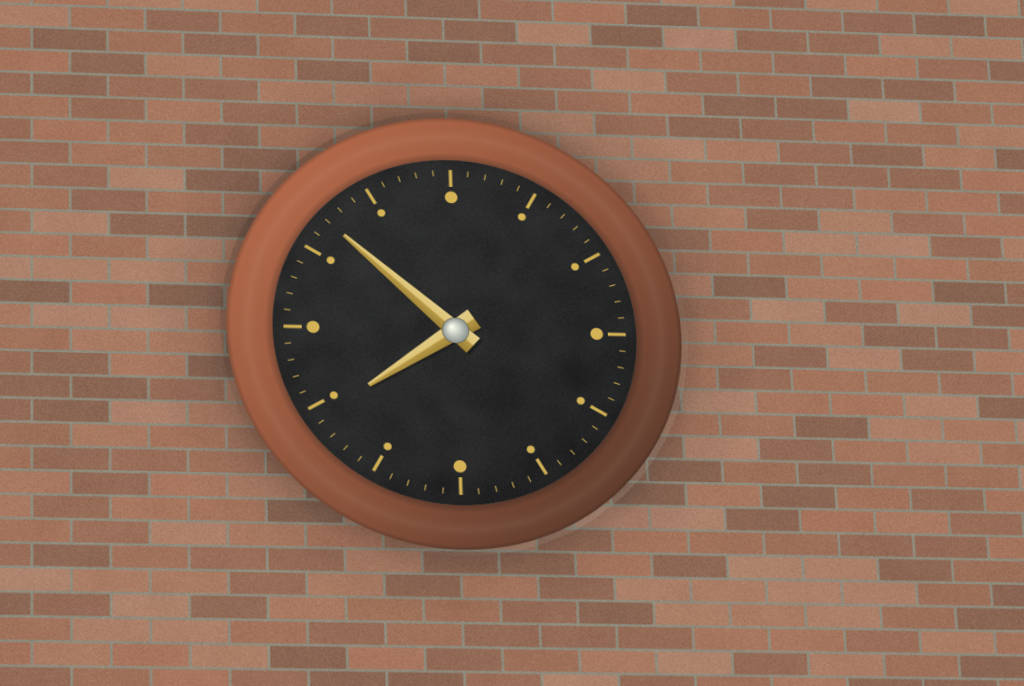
7:52
